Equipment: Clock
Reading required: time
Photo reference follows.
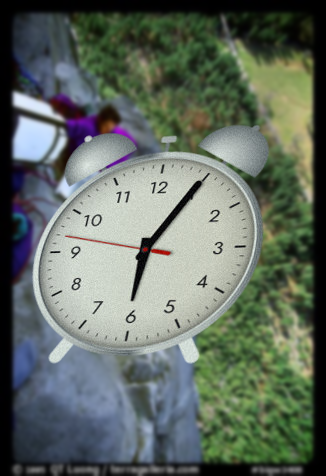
6:04:47
